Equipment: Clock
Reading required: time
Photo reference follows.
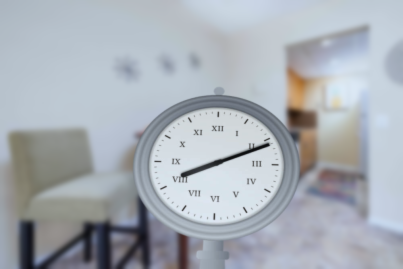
8:11
